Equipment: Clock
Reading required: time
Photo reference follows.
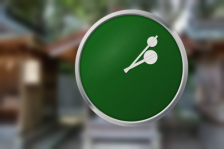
2:07
